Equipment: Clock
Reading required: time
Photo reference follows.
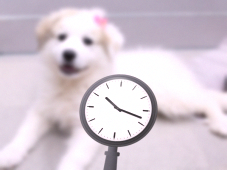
10:18
